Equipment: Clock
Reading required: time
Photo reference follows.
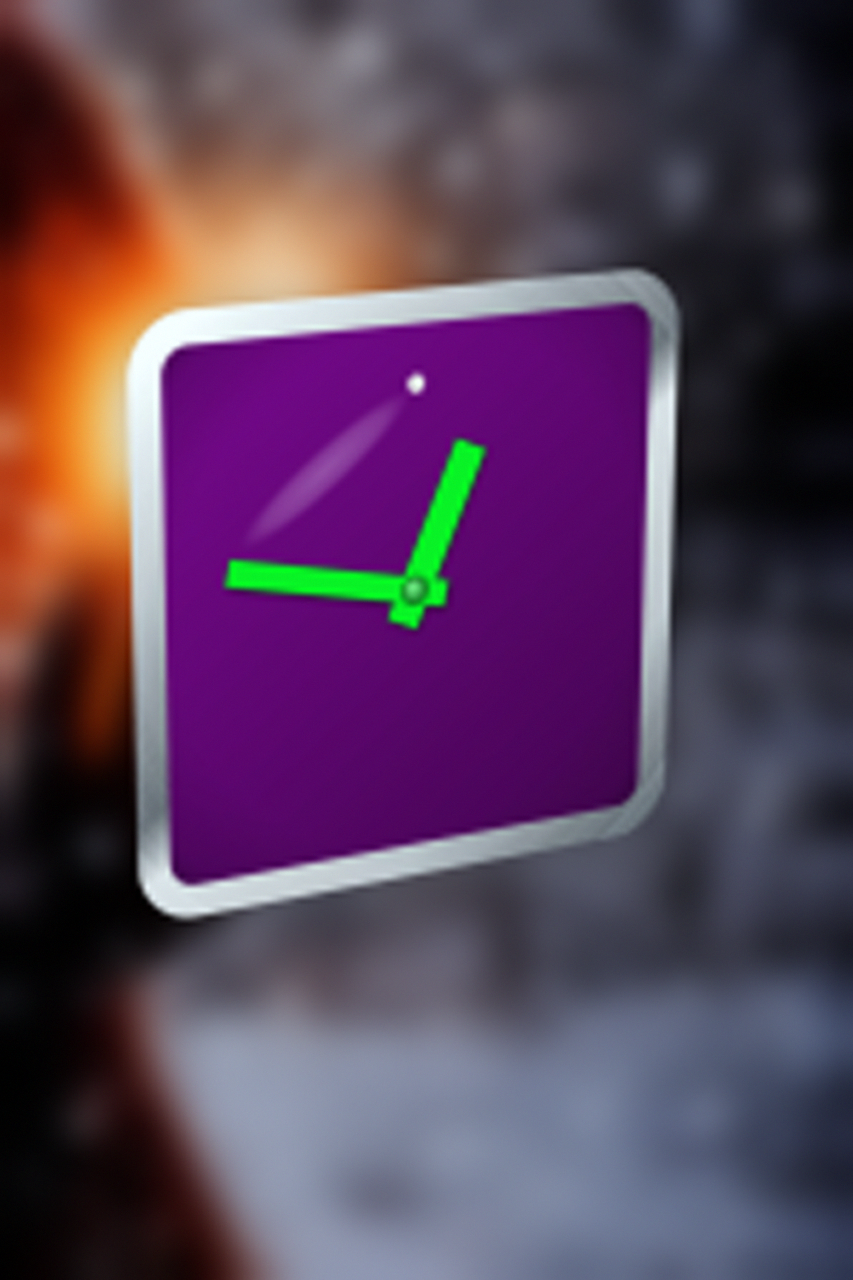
12:47
